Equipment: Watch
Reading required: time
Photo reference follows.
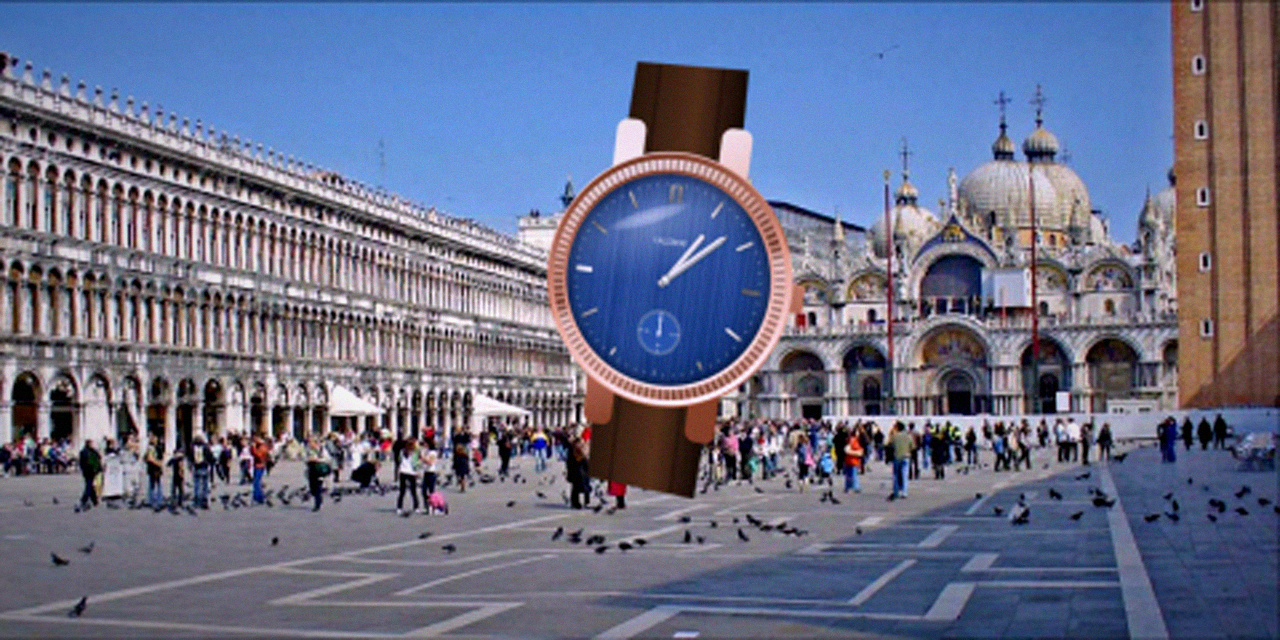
1:08
